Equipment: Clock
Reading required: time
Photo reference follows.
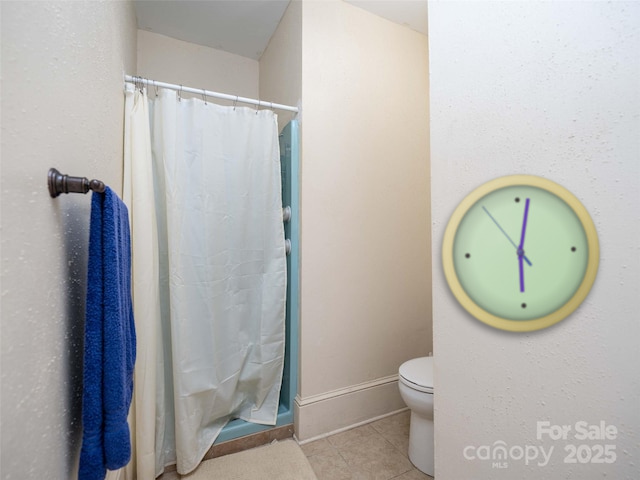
6:01:54
